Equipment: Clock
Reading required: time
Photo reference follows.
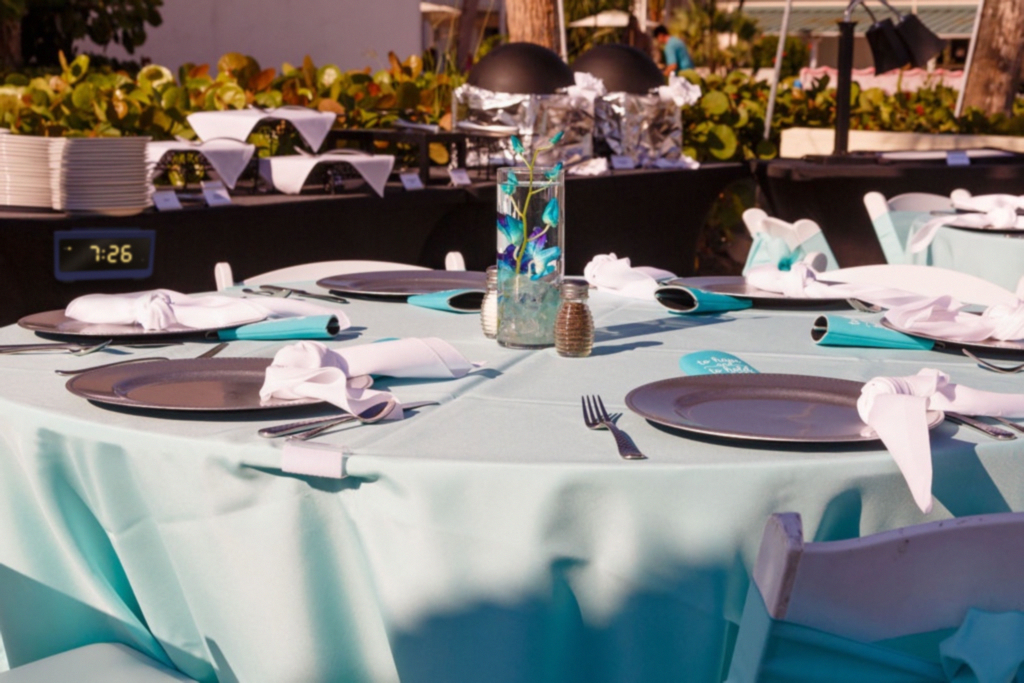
7:26
